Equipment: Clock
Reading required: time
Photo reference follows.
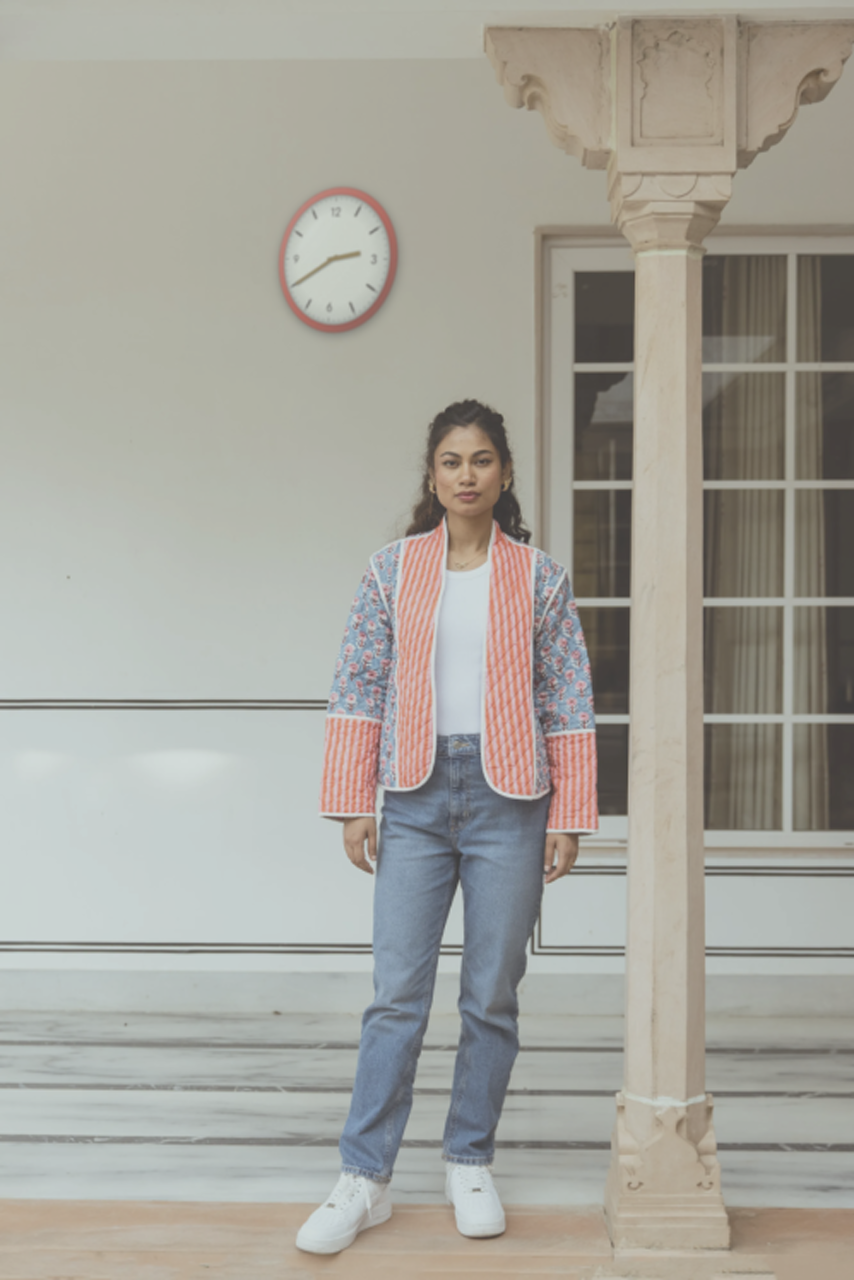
2:40
